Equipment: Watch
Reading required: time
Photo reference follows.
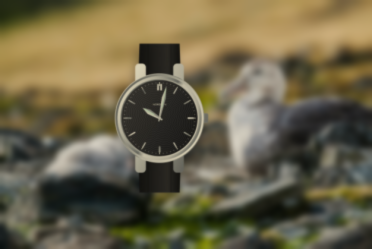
10:02
